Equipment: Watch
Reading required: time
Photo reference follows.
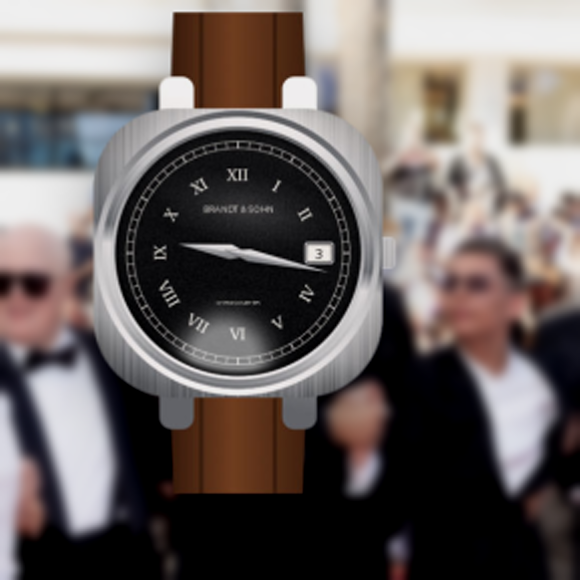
9:17
